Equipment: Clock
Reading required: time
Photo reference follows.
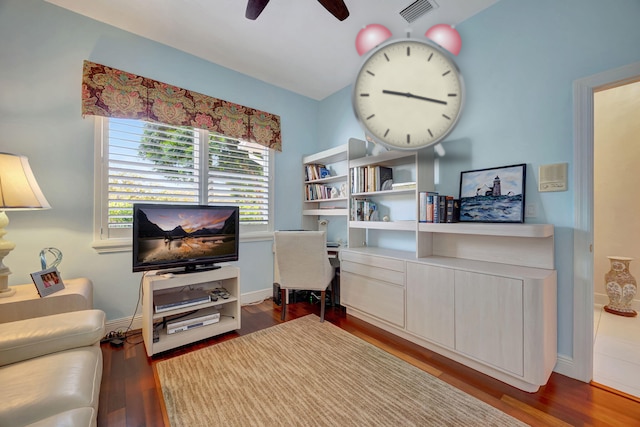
9:17
